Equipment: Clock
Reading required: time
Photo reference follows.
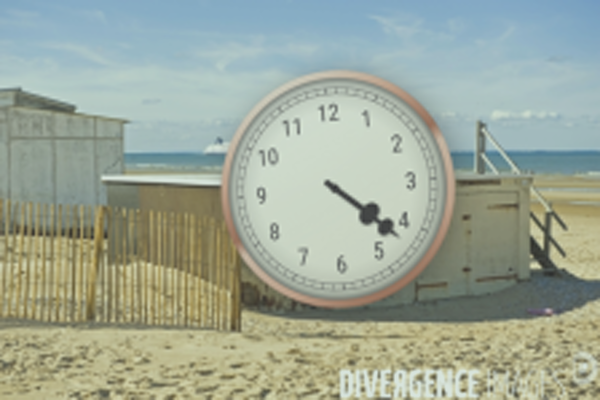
4:22
